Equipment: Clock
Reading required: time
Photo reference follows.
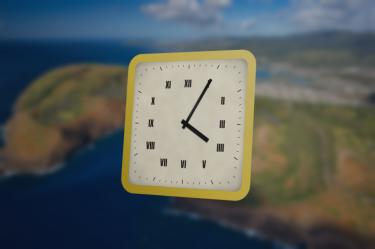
4:05
